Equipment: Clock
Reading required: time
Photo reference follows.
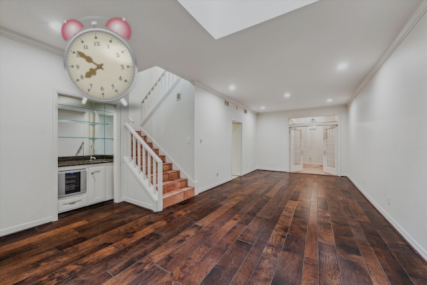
7:51
